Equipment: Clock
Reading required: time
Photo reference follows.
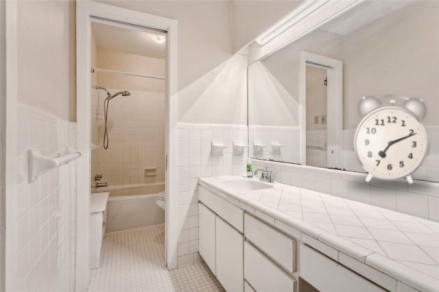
7:11
